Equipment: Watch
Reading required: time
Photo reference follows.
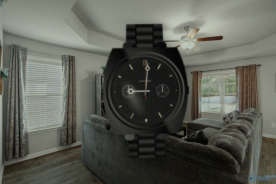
9:01
